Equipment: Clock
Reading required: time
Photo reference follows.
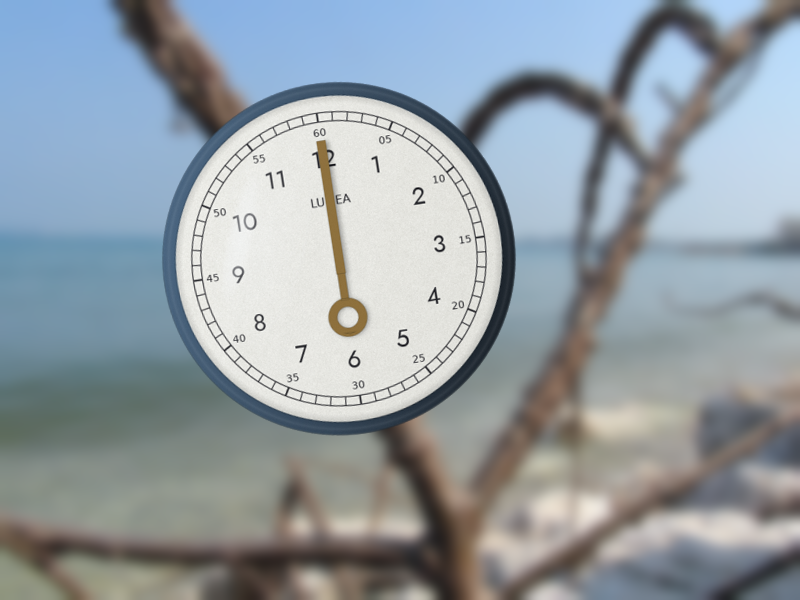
6:00
